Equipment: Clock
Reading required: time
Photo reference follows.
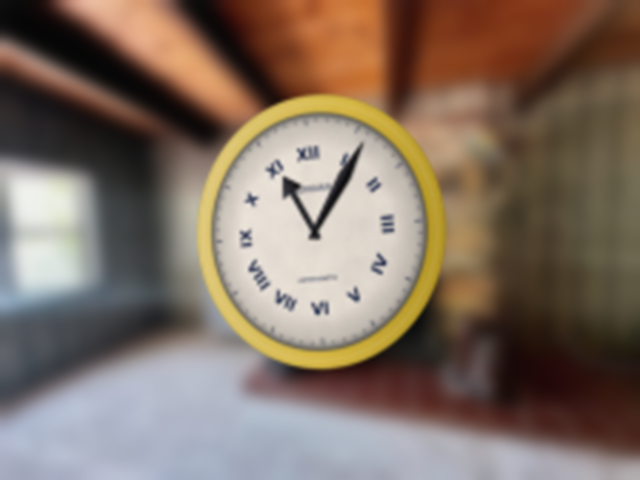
11:06
